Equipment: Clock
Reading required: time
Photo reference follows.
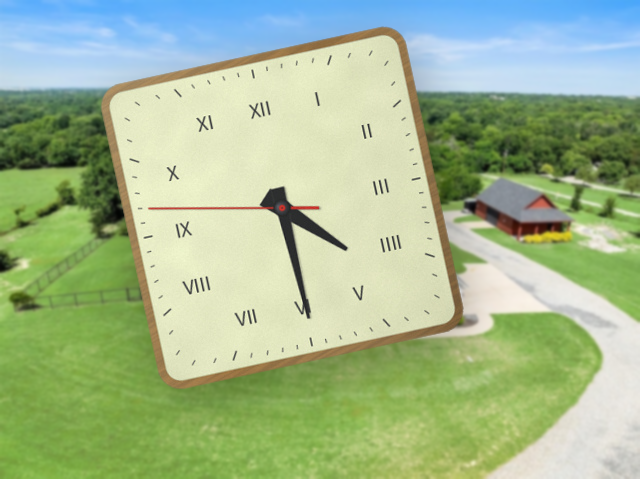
4:29:47
